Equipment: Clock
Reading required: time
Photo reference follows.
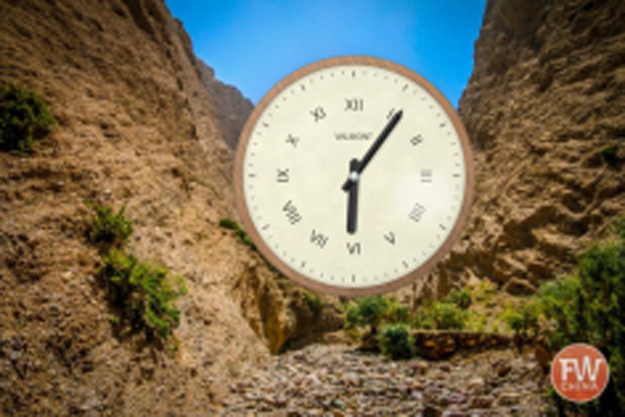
6:06
